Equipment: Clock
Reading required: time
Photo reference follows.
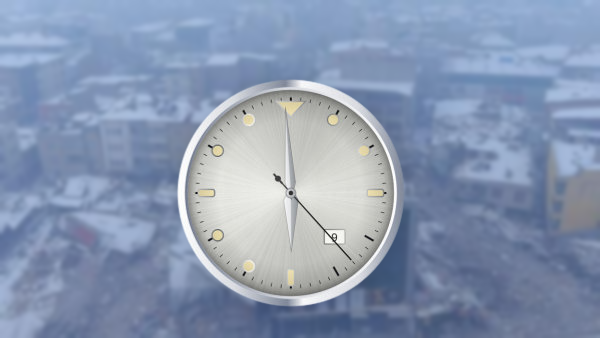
5:59:23
